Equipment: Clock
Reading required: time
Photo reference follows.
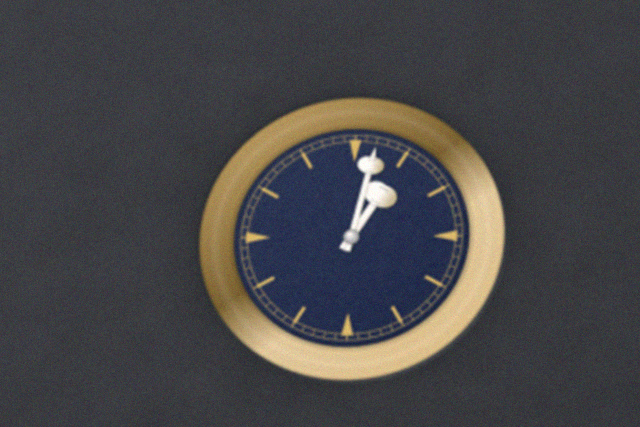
1:02
